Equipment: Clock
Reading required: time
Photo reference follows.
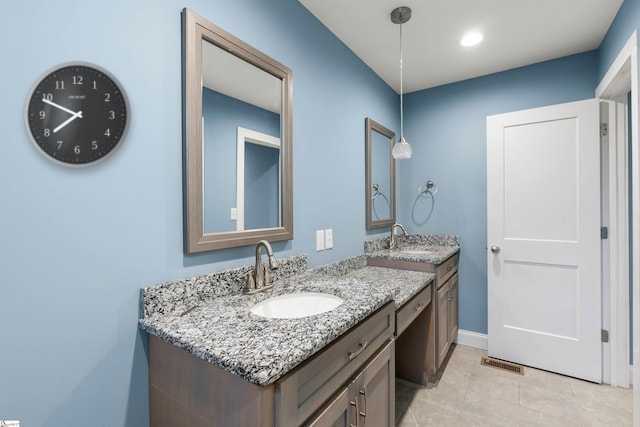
7:49
